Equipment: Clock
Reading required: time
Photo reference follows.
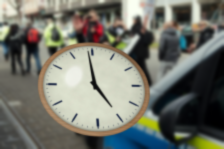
4:59
